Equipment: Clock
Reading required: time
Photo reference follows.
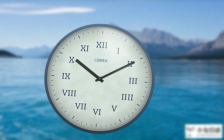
10:10
